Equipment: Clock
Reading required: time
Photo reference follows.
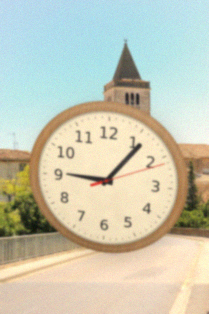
9:06:11
